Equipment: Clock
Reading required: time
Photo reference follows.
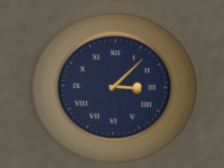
3:07
